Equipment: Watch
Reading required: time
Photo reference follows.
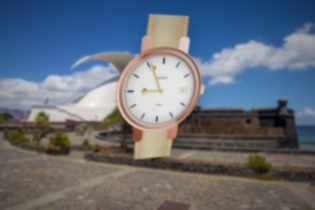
8:56
